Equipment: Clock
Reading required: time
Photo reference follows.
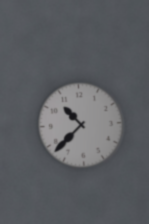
10:38
